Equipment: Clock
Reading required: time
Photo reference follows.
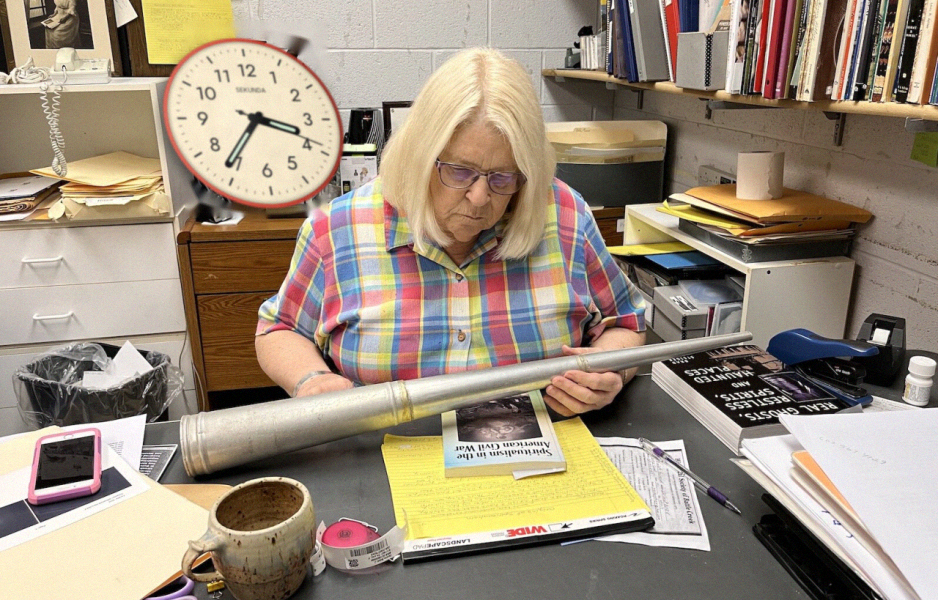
3:36:19
